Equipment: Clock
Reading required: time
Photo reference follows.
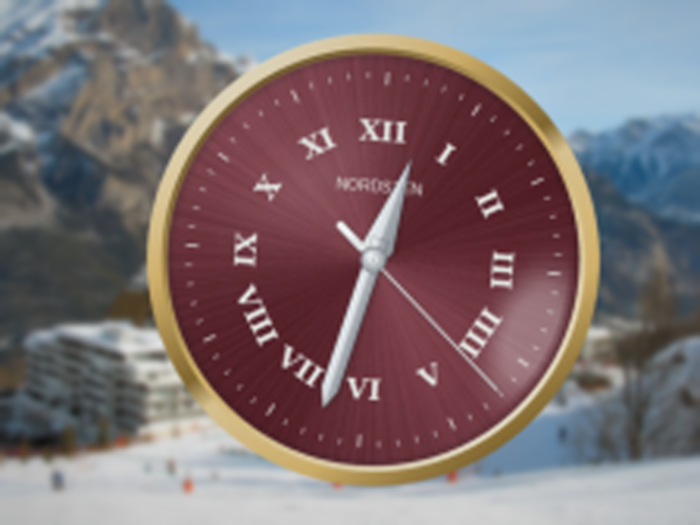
12:32:22
